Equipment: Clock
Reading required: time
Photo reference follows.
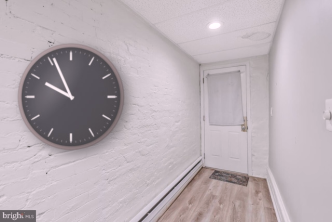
9:56
